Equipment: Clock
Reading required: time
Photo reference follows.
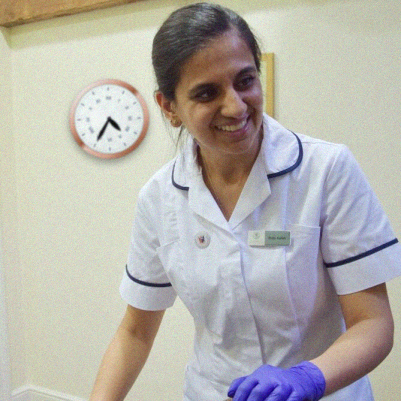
4:35
